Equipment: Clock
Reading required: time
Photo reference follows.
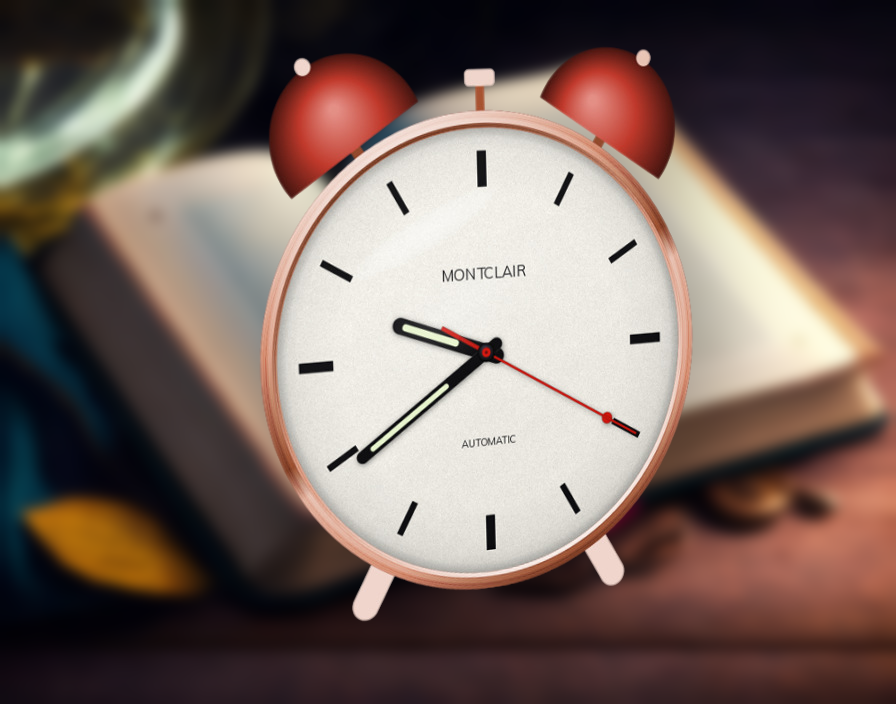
9:39:20
